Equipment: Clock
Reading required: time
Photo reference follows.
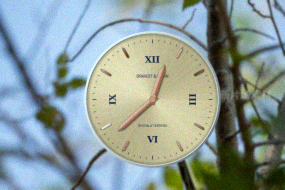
12:38
